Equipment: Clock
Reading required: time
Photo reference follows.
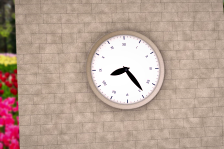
8:24
